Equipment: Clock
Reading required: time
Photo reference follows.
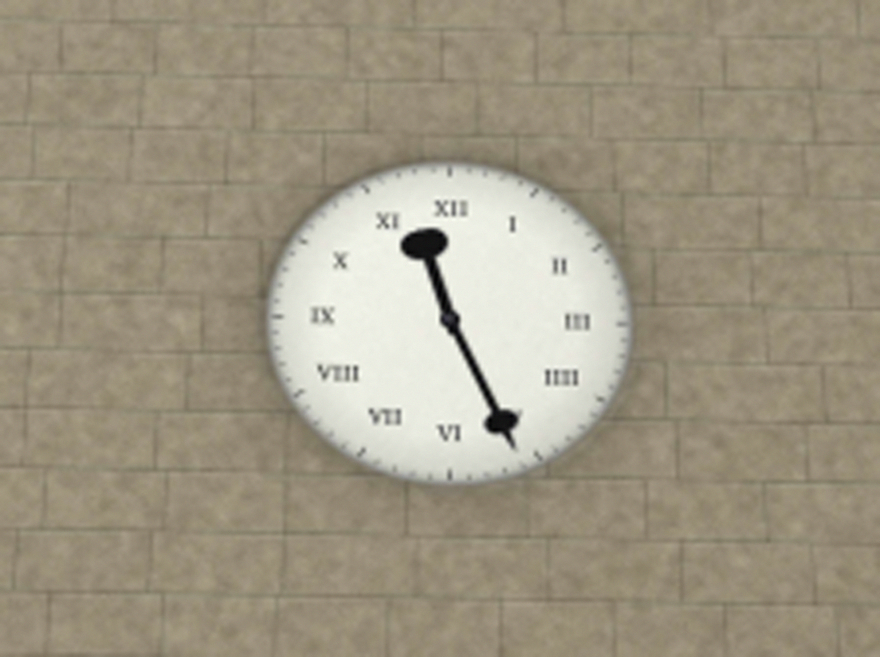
11:26
